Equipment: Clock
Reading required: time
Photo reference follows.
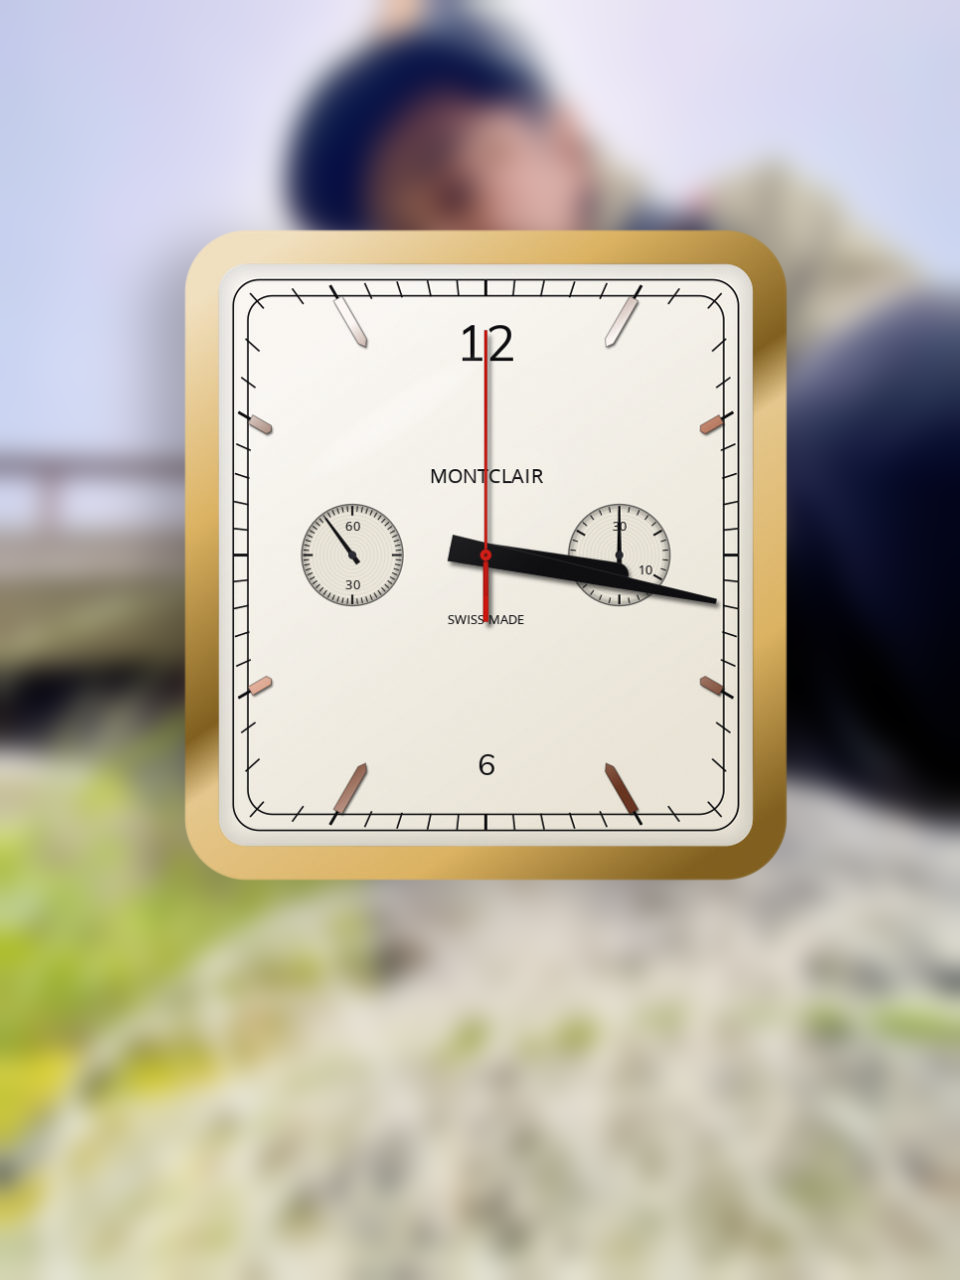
3:16:54
